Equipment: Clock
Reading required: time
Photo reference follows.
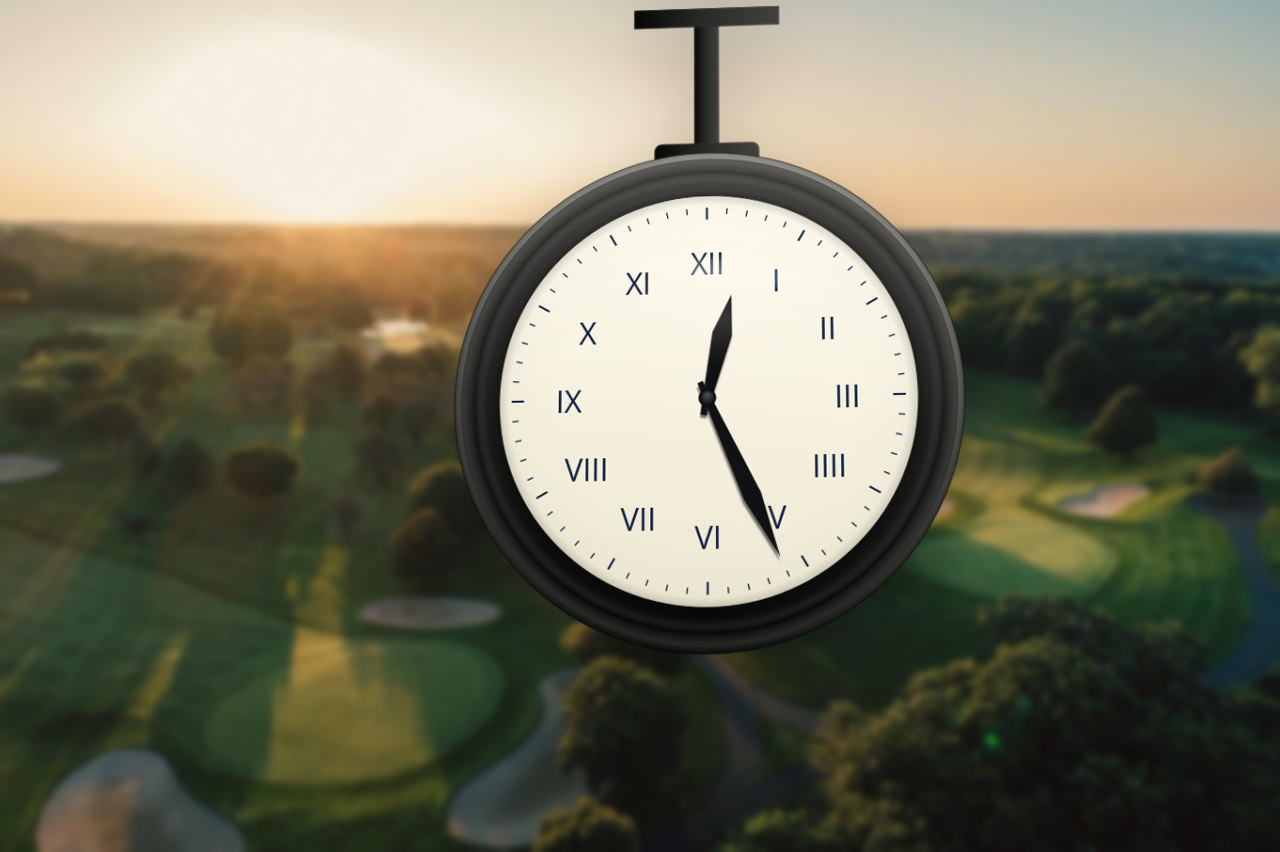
12:26
